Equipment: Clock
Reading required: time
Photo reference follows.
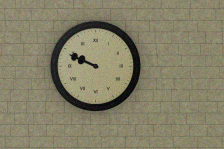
9:49
